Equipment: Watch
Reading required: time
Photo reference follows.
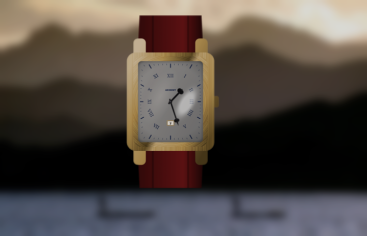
1:27
